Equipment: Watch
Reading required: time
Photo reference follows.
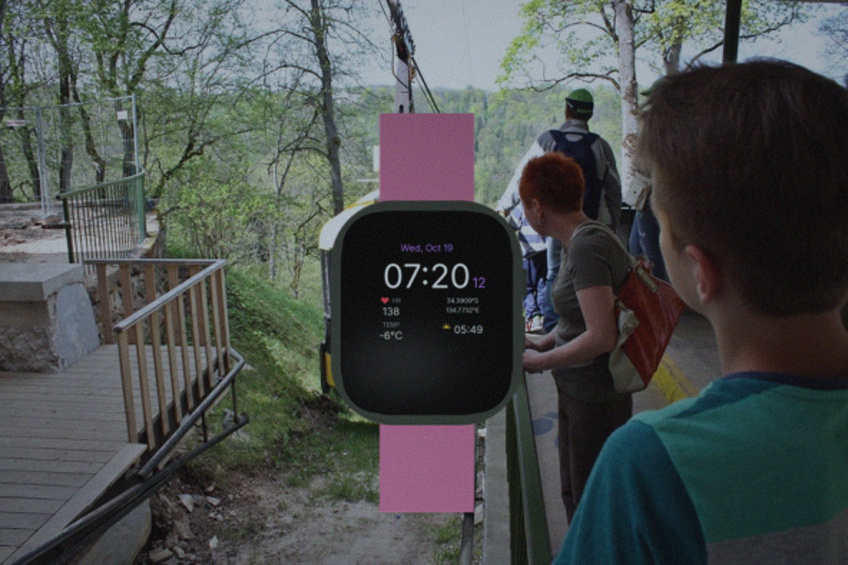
7:20:12
